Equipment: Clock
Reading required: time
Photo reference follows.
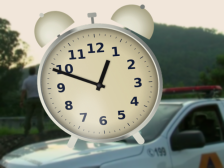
12:49
